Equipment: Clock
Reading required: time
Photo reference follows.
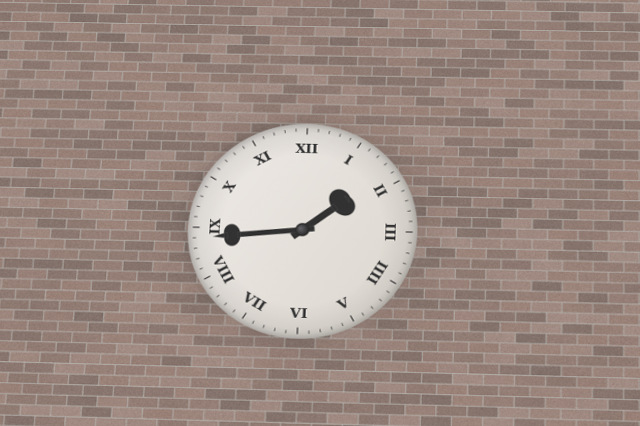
1:44
